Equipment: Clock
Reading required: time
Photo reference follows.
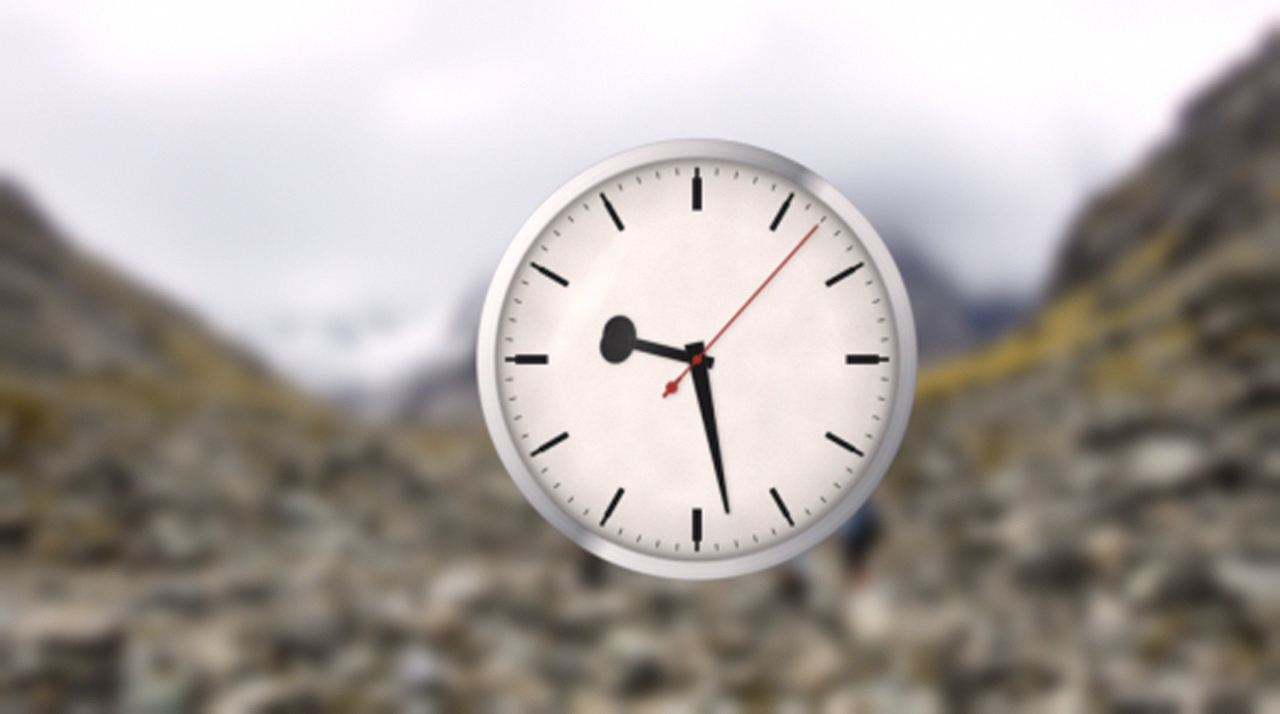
9:28:07
